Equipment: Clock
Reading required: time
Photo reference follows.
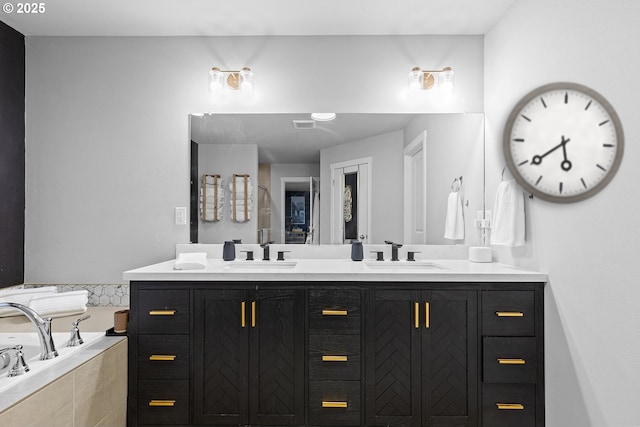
5:39
